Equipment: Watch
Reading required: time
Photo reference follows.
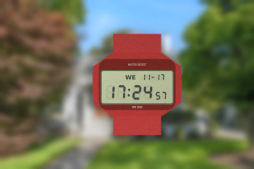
17:24:57
